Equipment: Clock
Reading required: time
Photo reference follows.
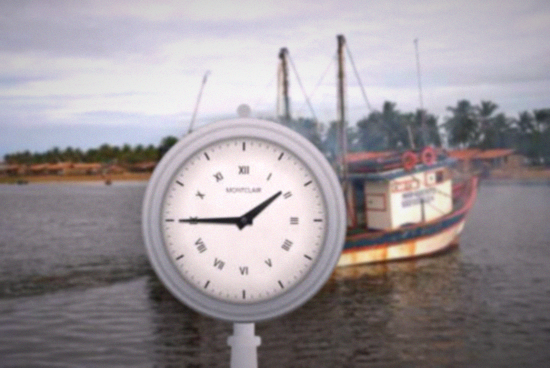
1:45
